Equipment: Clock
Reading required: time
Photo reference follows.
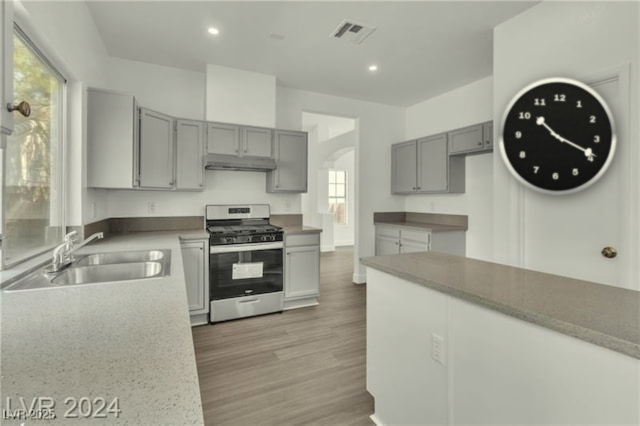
10:19
